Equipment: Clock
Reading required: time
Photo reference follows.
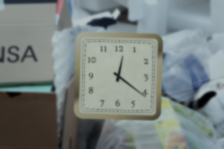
12:21
